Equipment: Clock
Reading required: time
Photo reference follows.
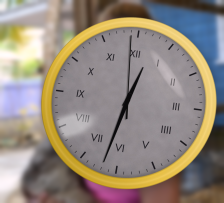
12:31:59
